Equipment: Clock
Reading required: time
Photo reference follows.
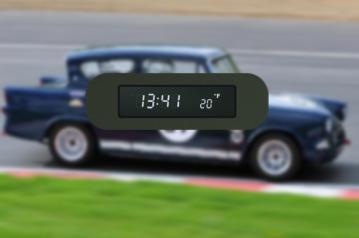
13:41
